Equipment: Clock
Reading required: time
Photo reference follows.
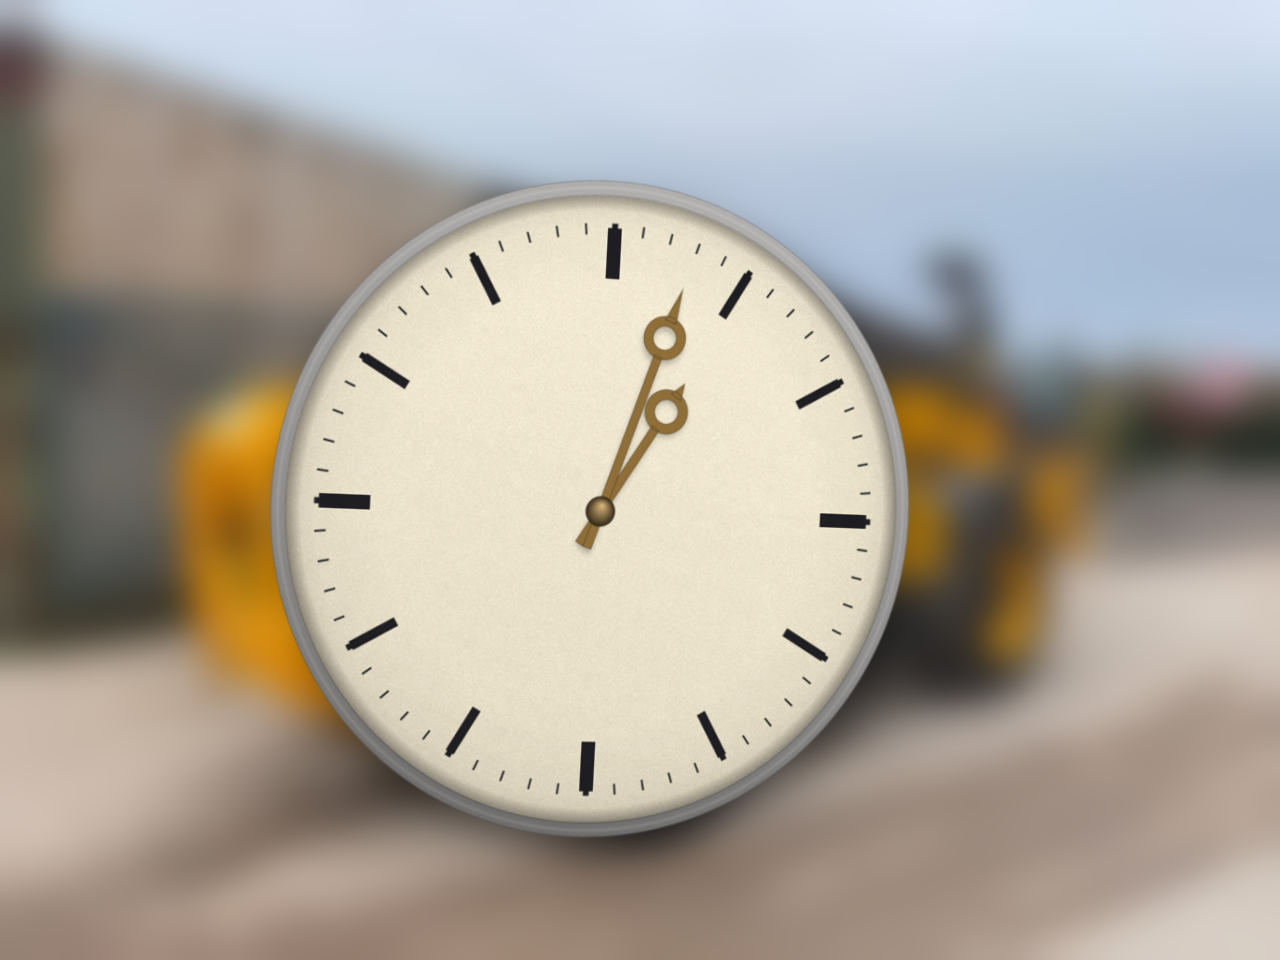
1:03
